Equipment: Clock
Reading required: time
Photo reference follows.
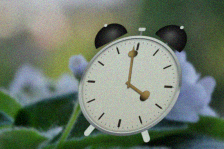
3:59
